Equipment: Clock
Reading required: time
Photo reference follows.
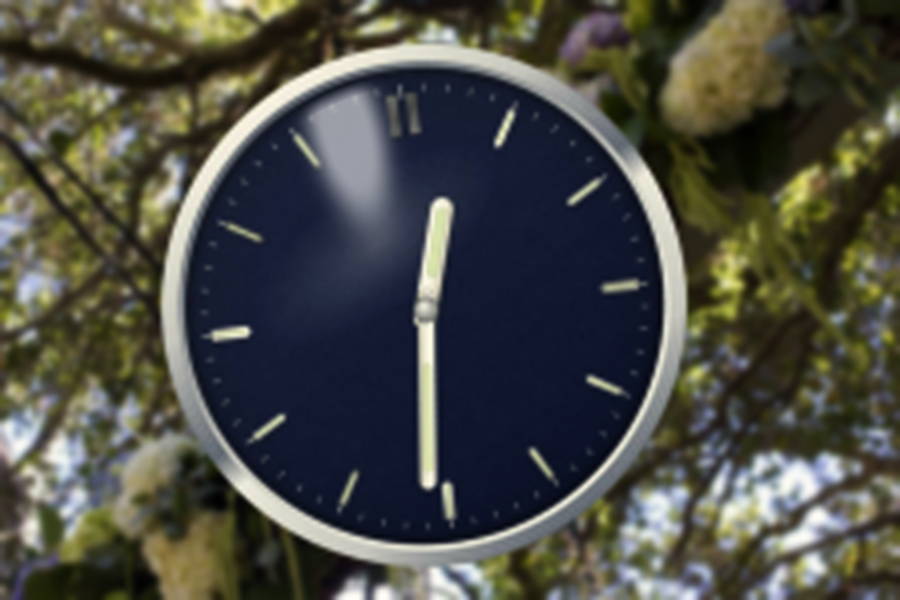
12:31
